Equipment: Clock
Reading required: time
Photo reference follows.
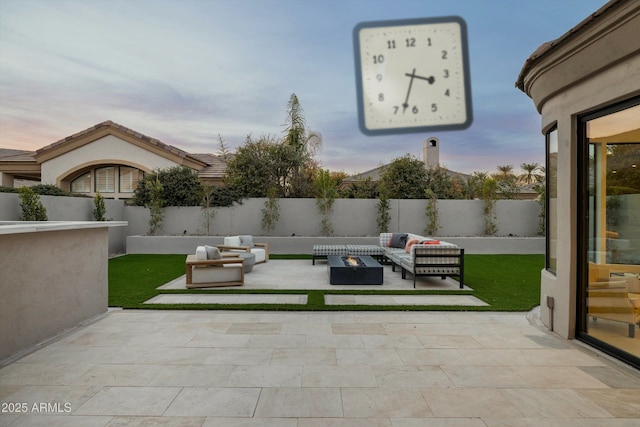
3:33
